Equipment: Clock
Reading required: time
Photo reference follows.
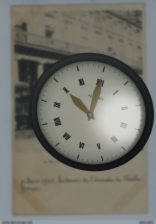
10:00
